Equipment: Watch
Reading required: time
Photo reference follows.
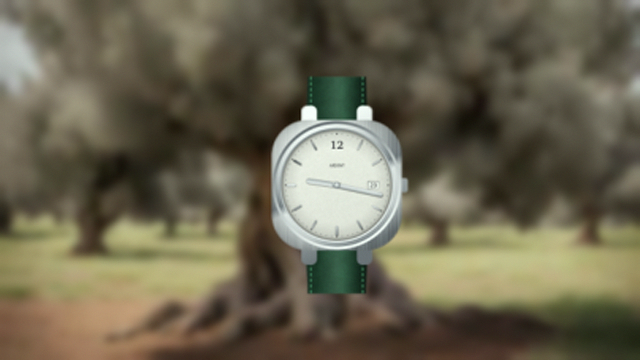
9:17
